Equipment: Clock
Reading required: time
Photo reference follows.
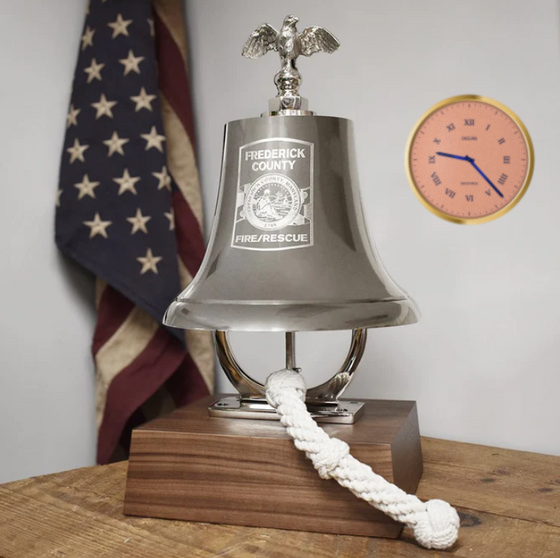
9:23
